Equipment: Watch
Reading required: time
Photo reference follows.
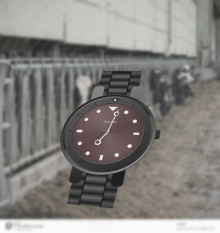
7:02
